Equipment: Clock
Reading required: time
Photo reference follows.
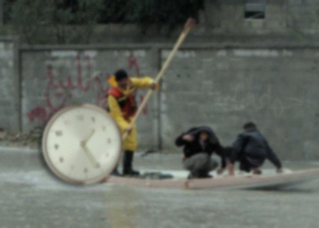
1:26
